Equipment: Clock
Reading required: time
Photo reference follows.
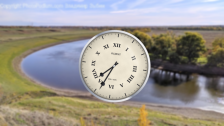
7:34
